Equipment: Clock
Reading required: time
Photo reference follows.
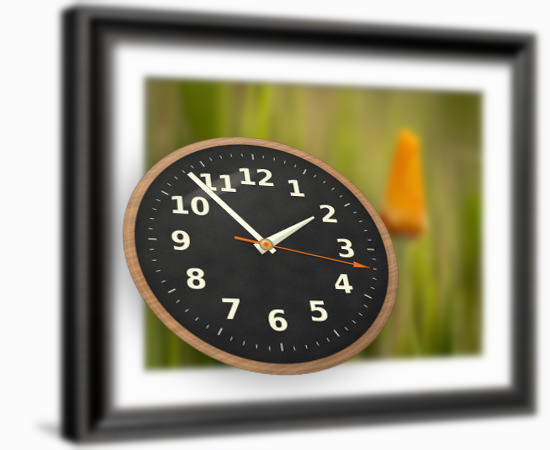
1:53:17
